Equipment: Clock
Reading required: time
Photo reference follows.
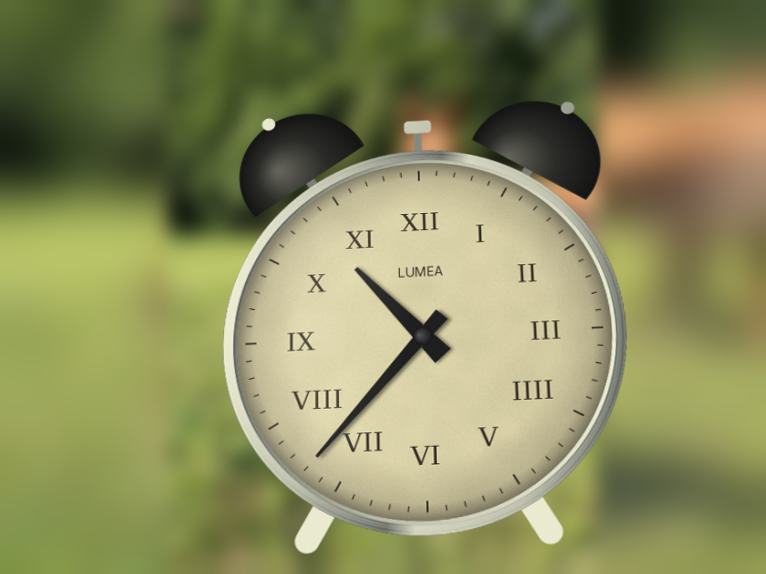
10:37
